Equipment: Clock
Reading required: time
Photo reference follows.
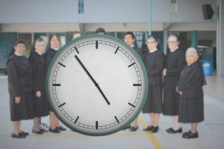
4:54
